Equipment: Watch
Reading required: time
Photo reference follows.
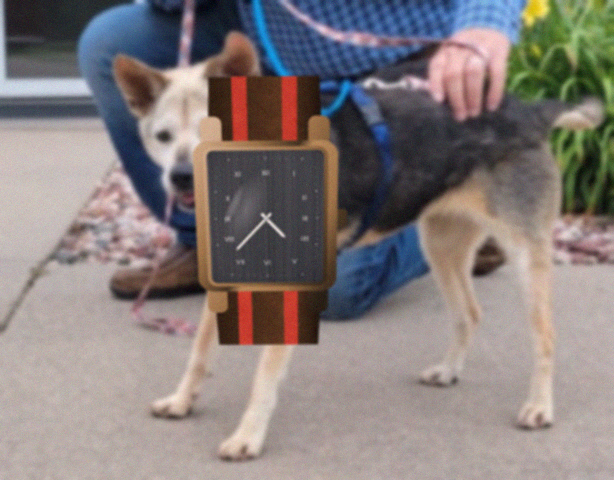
4:37
